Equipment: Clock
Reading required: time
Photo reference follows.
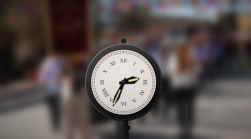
2:34
